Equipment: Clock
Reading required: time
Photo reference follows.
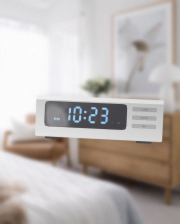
10:23
